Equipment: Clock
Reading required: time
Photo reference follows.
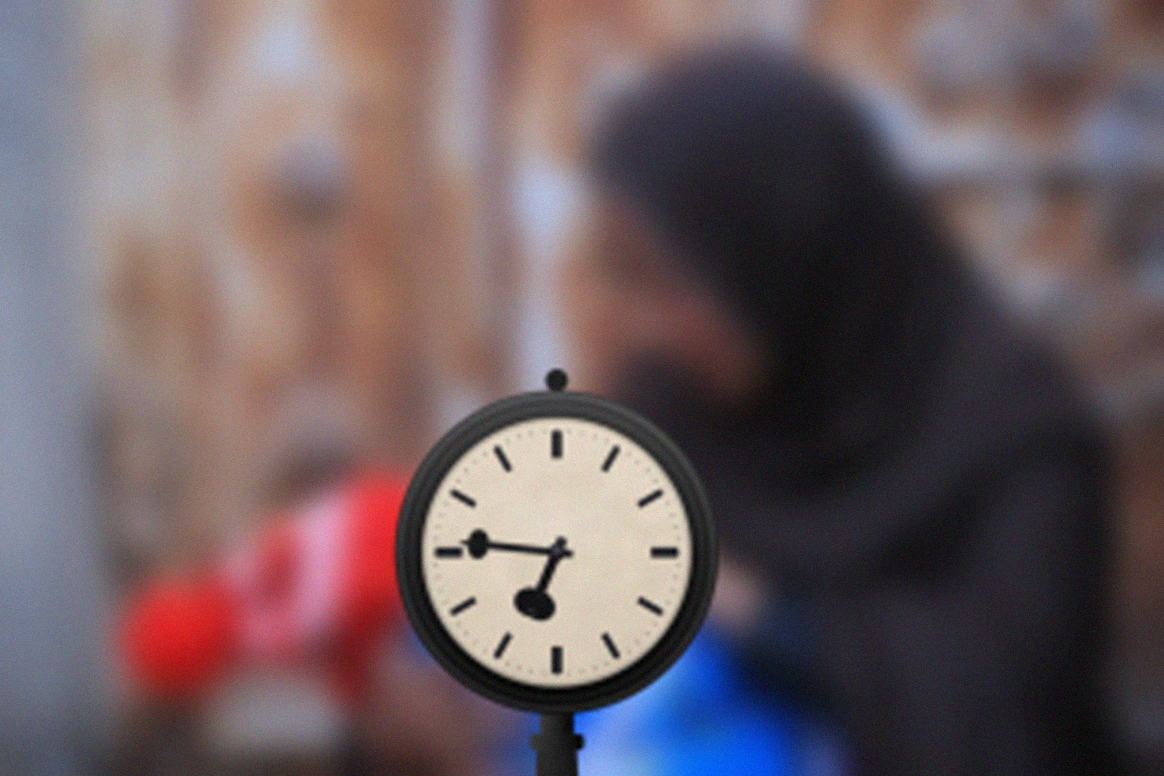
6:46
